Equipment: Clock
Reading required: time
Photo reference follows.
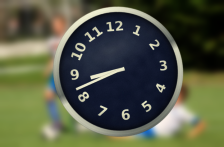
8:42
